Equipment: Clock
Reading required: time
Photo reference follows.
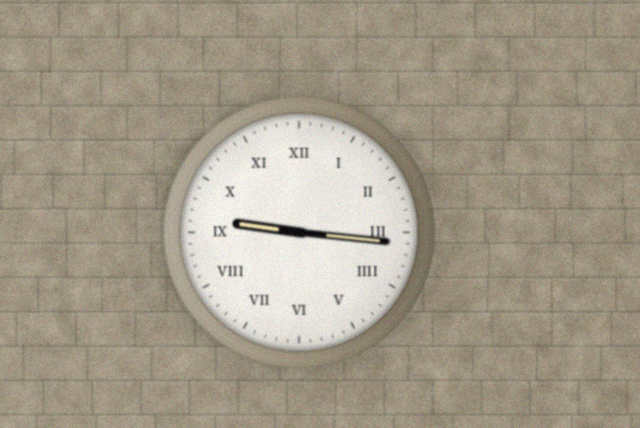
9:16
